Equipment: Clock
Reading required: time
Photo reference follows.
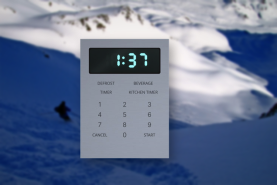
1:37
